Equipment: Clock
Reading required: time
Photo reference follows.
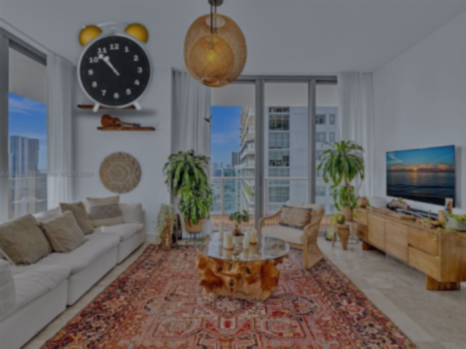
10:53
